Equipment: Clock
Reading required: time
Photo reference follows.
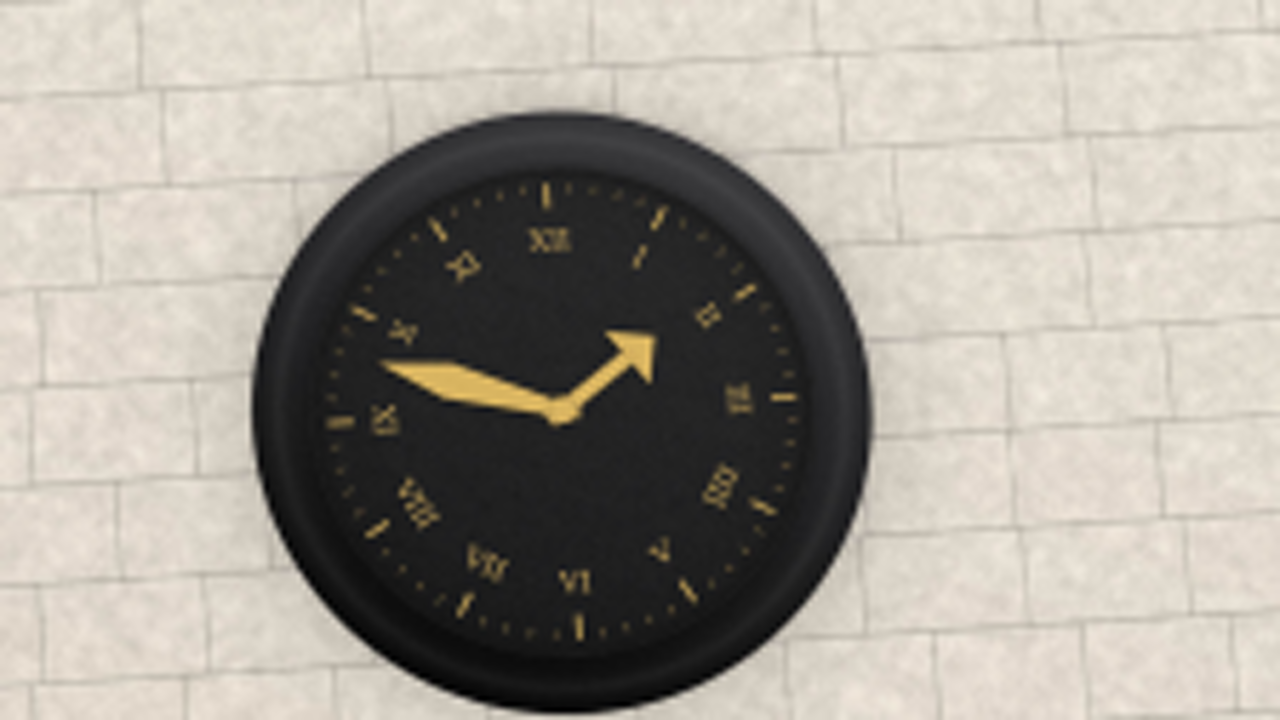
1:48
